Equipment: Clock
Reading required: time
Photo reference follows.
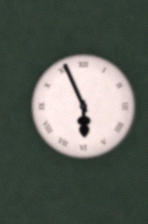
5:56
